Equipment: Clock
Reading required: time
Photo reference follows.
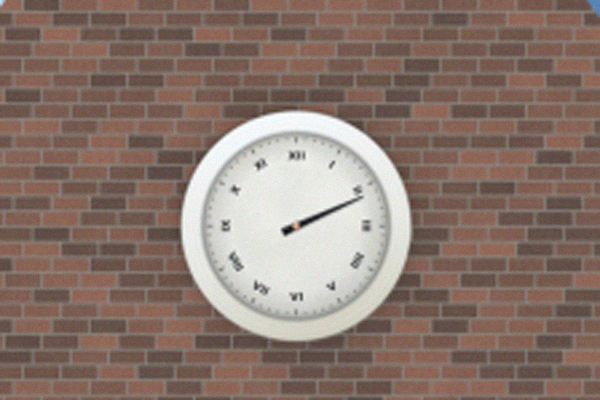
2:11
